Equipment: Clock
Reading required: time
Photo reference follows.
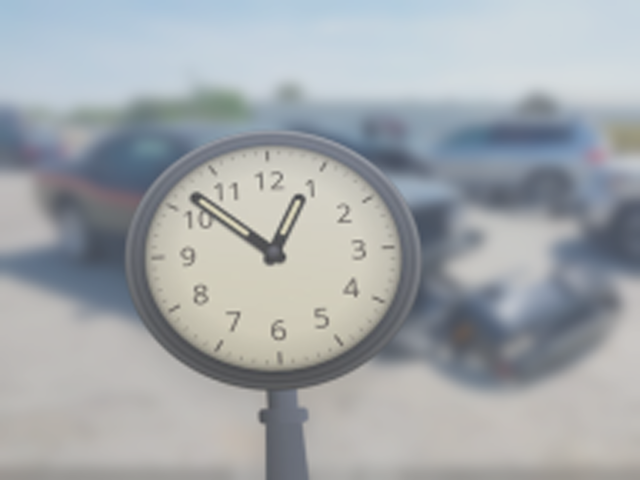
12:52
